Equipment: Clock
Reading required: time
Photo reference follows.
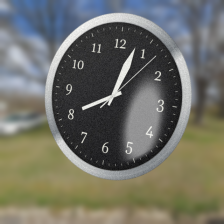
8:03:07
